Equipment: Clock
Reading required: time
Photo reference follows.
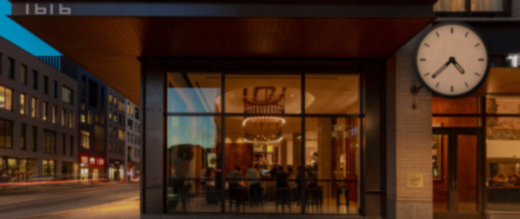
4:38
